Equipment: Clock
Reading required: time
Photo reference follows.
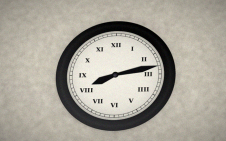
8:13
